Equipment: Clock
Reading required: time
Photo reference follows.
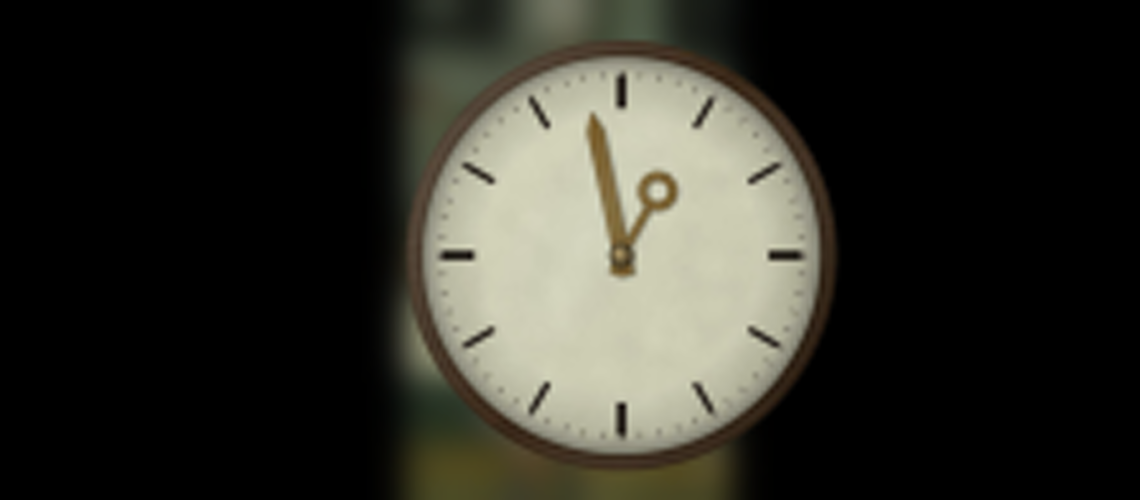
12:58
